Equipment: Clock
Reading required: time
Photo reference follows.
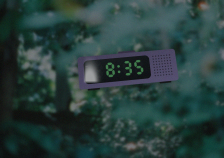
8:35
